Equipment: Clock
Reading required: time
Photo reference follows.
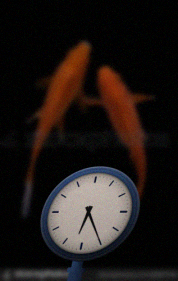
6:25
